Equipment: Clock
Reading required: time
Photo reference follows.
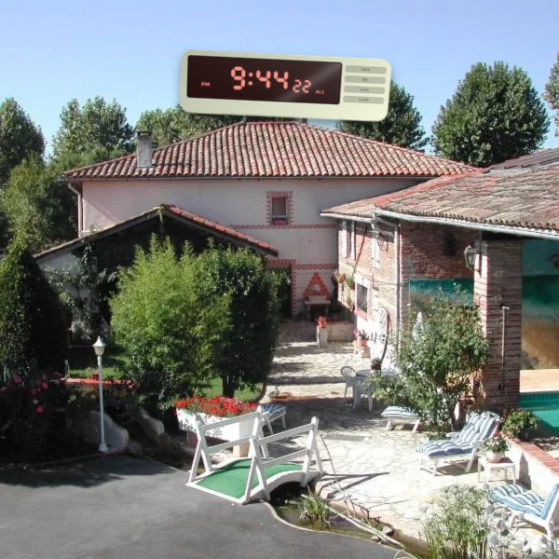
9:44:22
